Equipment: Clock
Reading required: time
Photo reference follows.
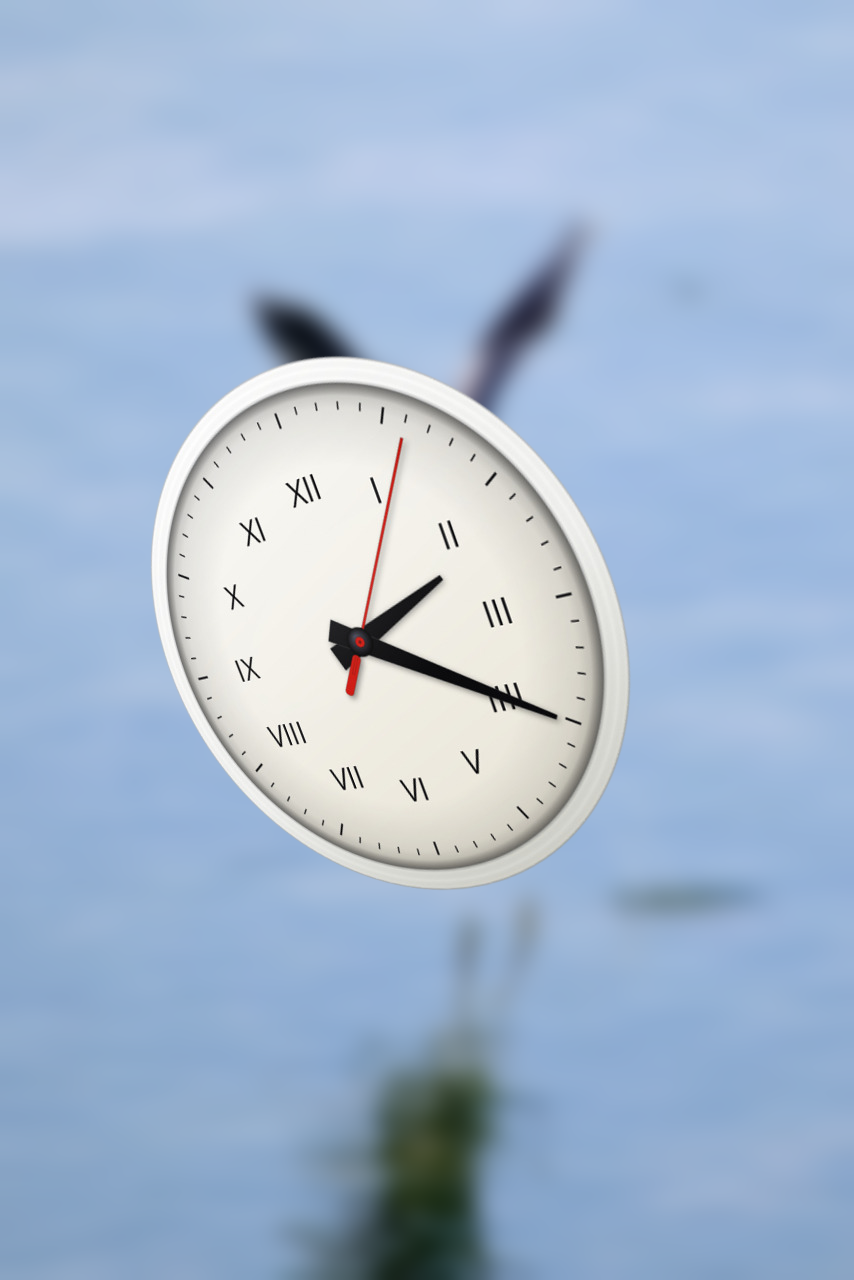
2:20:06
